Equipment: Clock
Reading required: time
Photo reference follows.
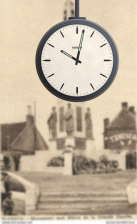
10:02
